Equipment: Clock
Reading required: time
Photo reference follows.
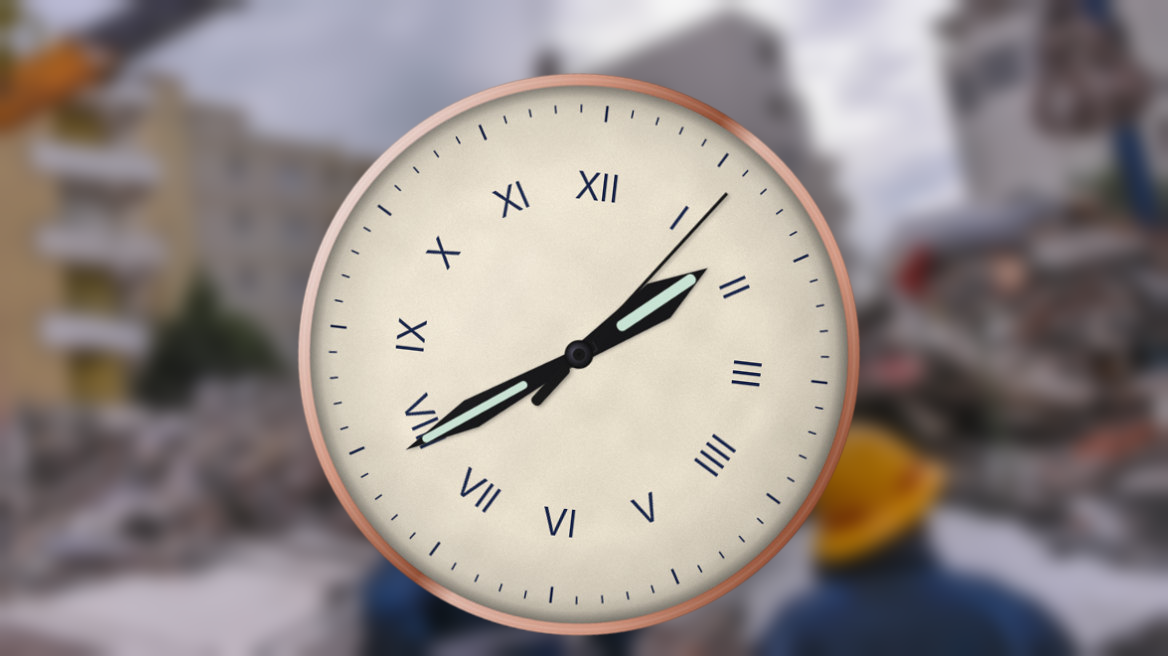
1:39:06
